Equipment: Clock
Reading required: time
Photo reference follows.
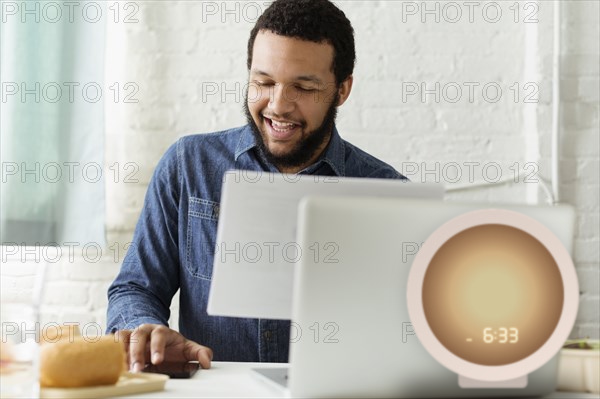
6:33
